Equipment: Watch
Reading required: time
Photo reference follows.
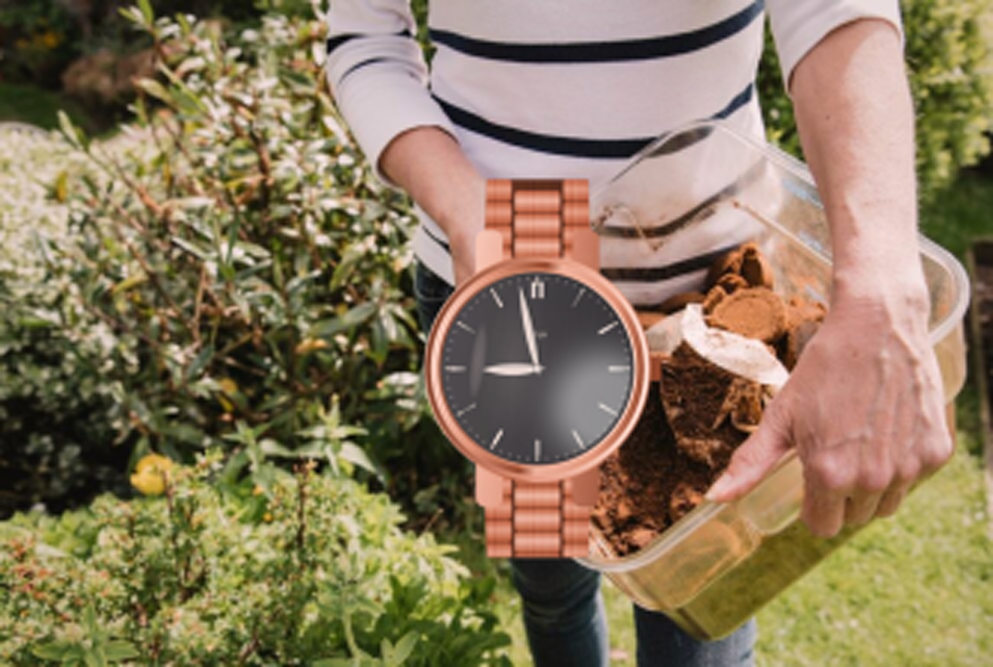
8:58
